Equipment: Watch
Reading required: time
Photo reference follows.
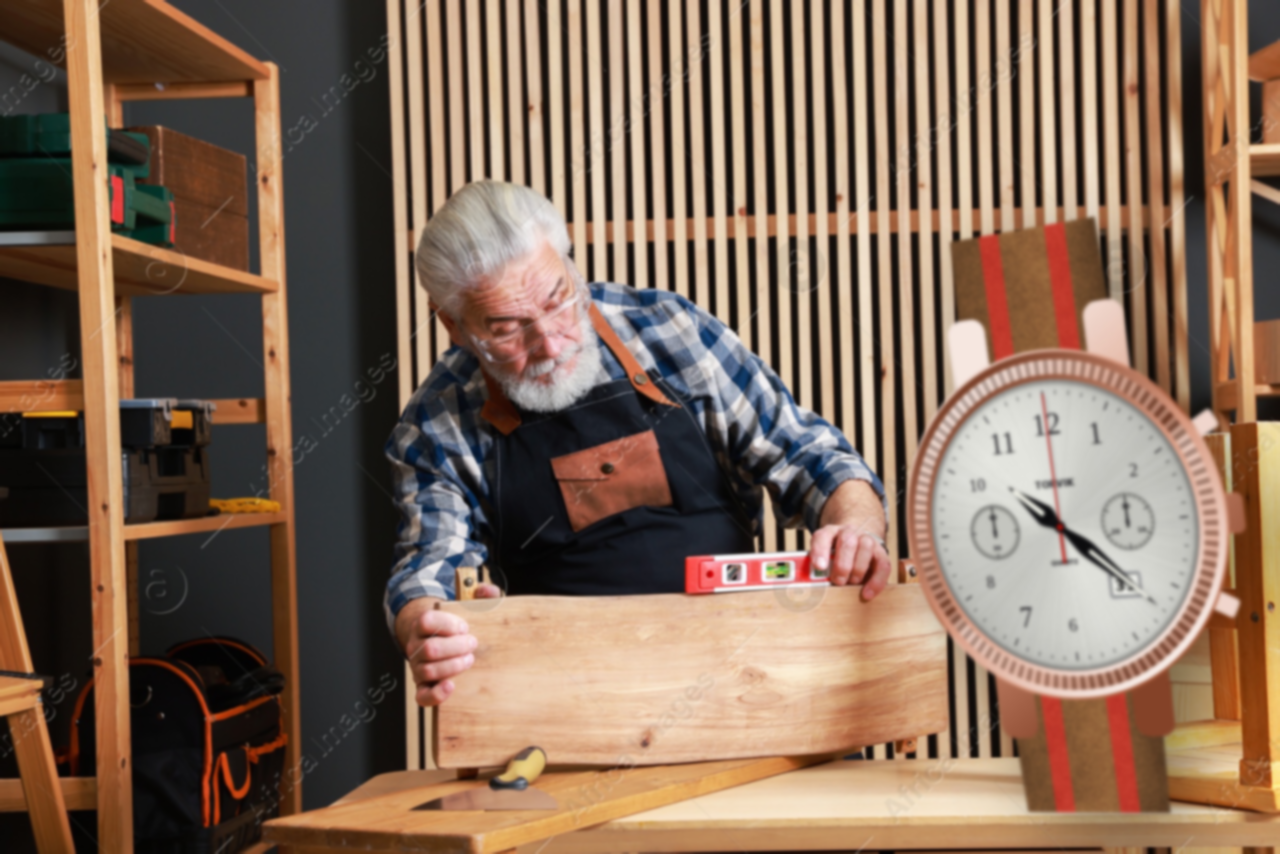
10:22
